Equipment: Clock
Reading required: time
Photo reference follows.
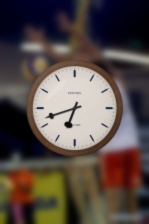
6:42
